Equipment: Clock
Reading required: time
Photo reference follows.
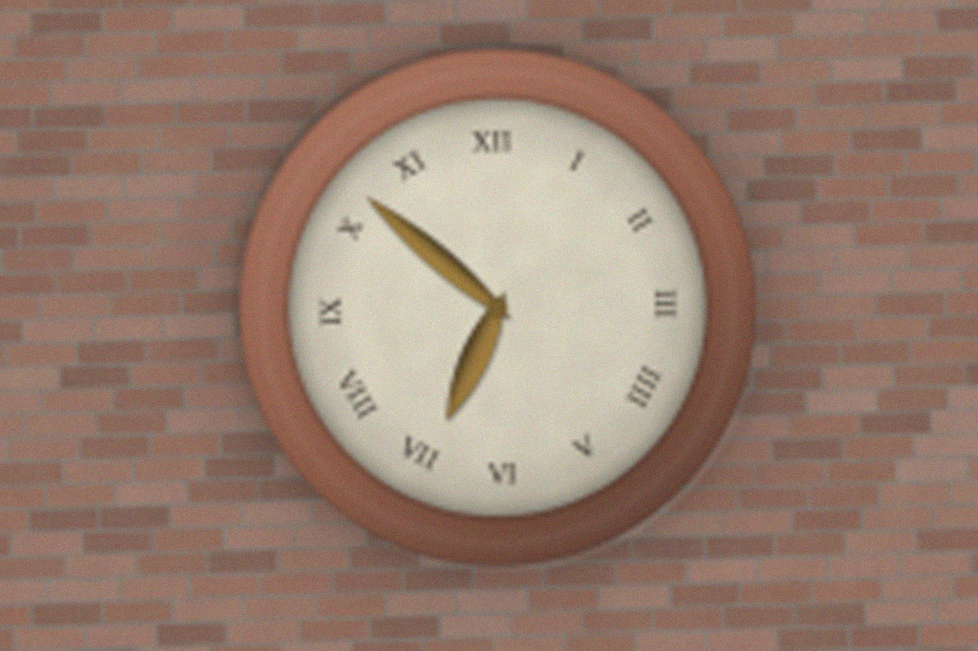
6:52
